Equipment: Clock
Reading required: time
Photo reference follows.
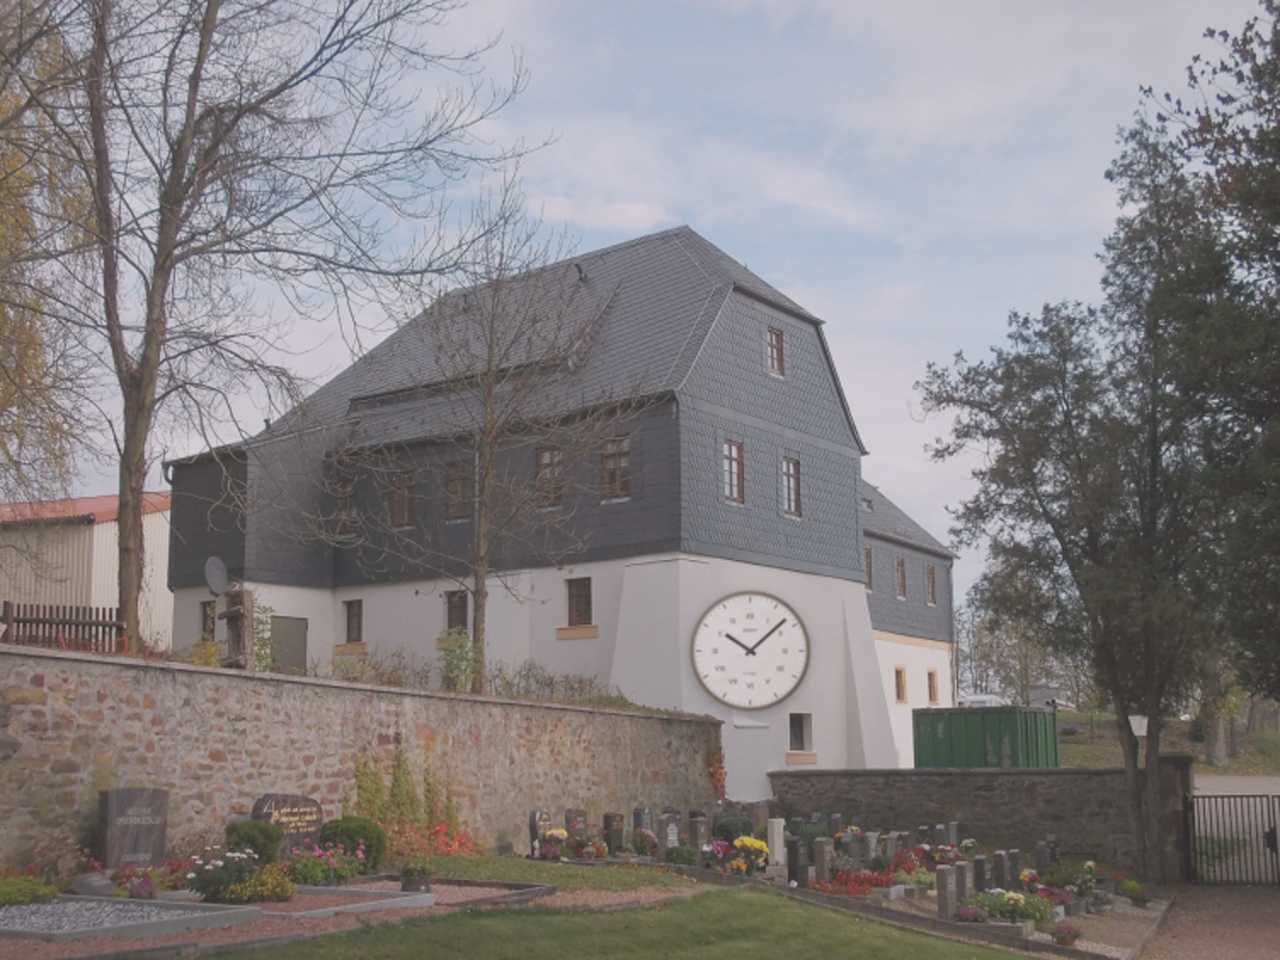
10:08
